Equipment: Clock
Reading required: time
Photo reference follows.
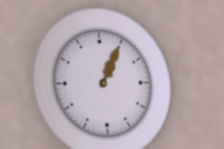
1:05
